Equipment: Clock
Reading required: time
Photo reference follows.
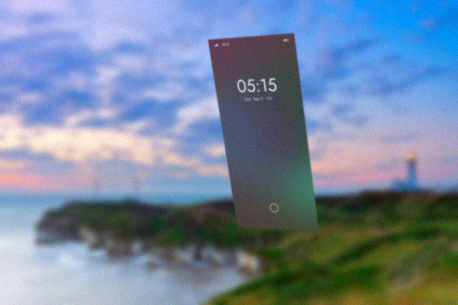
5:15
